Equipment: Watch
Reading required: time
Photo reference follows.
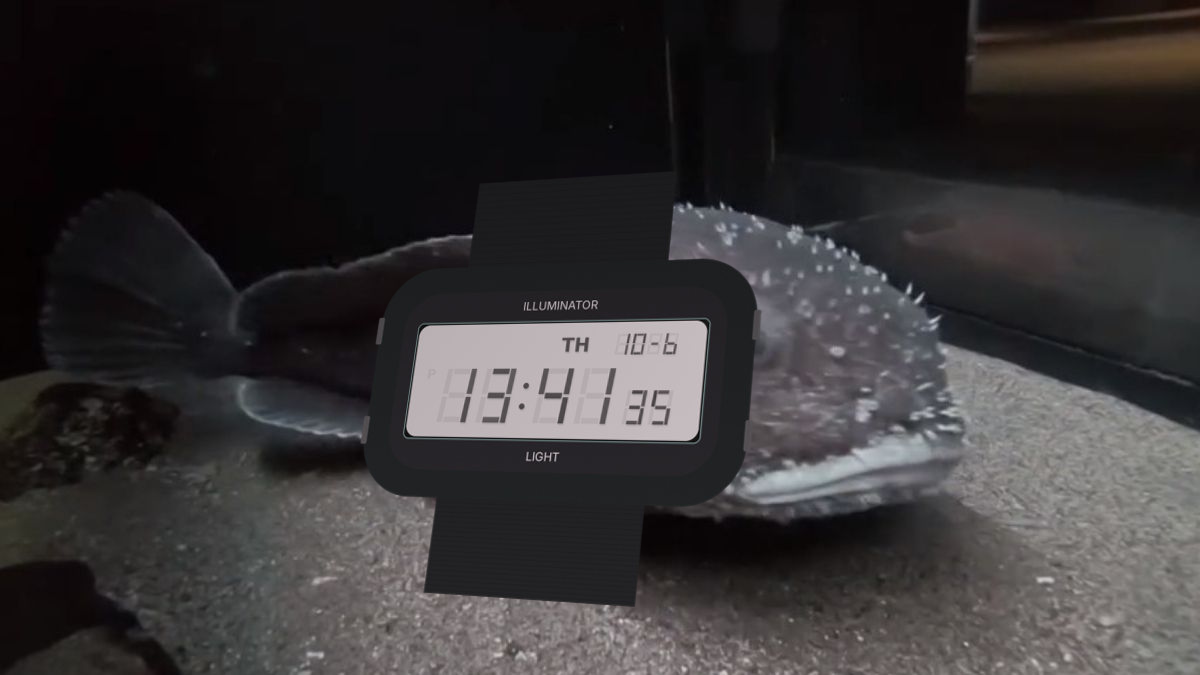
13:41:35
